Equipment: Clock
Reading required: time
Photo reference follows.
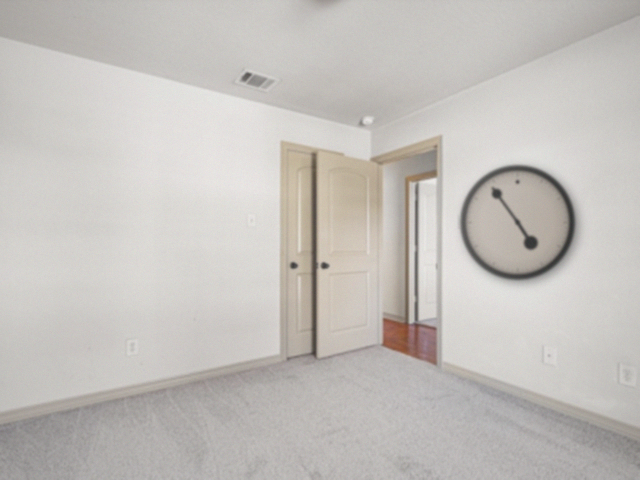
4:54
